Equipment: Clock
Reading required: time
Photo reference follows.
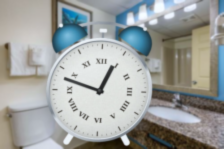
12:48
